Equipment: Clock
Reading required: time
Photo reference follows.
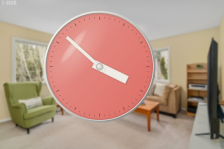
3:52
